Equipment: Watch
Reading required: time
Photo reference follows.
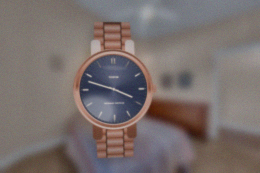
3:48
